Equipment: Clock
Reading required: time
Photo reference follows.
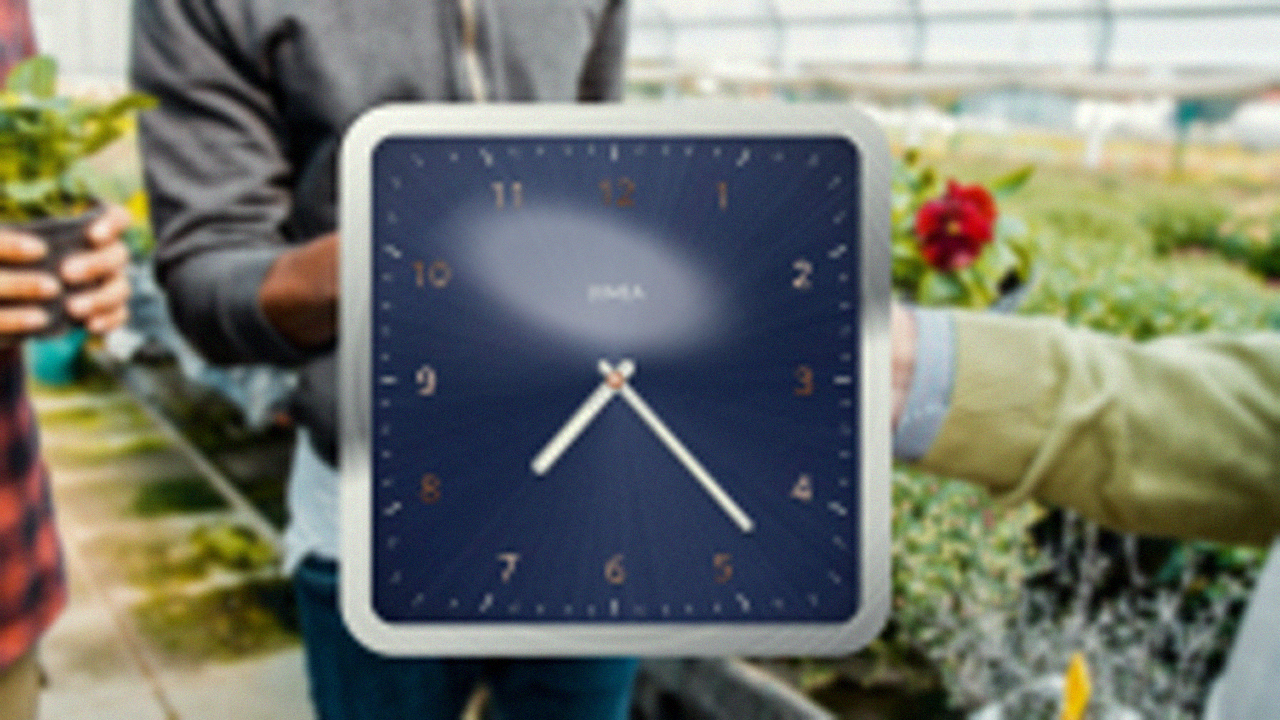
7:23
